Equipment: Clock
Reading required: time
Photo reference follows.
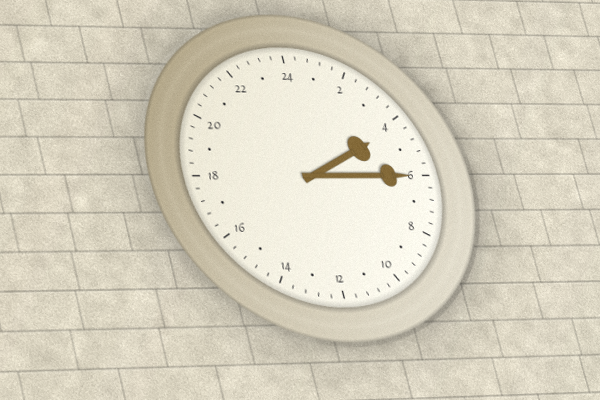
4:15
